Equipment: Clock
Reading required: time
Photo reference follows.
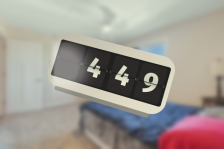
4:49
